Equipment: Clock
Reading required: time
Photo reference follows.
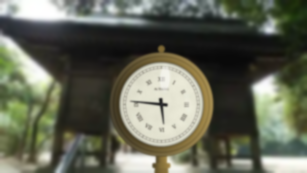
5:46
